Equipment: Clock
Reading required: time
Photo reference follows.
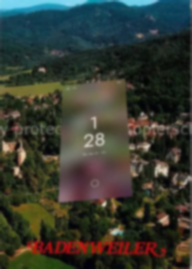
1:28
